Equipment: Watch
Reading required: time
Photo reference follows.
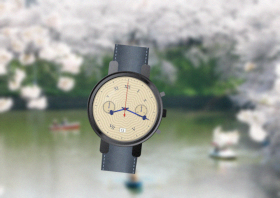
8:18
